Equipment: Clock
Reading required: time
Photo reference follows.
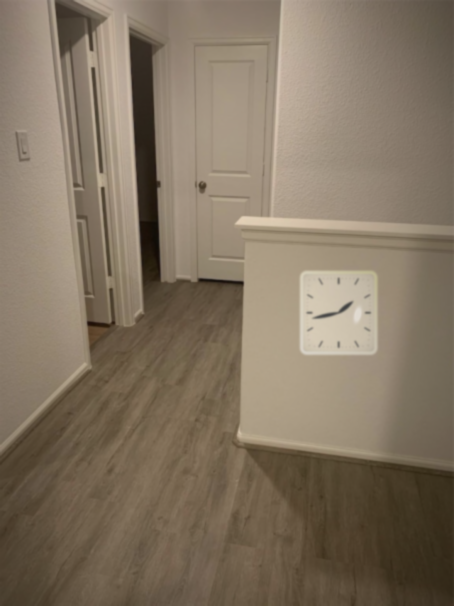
1:43
